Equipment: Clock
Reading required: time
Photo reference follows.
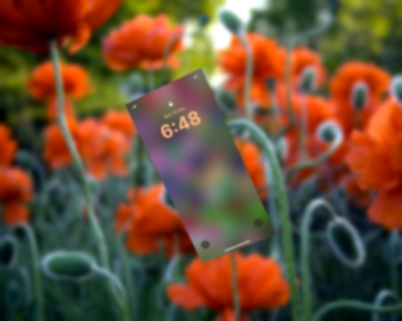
6:48
